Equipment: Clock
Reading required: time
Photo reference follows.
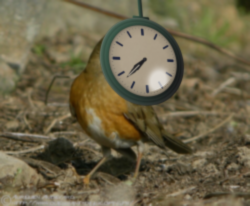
7:38
